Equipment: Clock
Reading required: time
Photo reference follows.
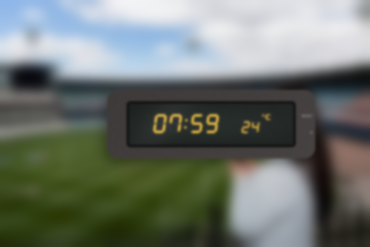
7:59
